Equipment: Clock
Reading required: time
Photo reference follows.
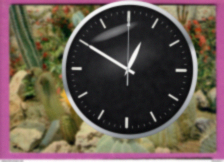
12:50:00
